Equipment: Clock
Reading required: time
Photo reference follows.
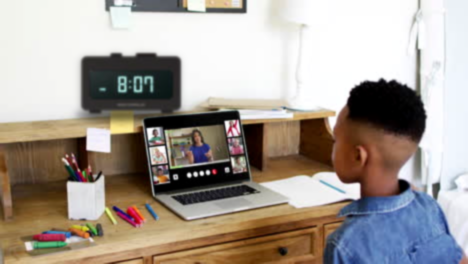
8:07
